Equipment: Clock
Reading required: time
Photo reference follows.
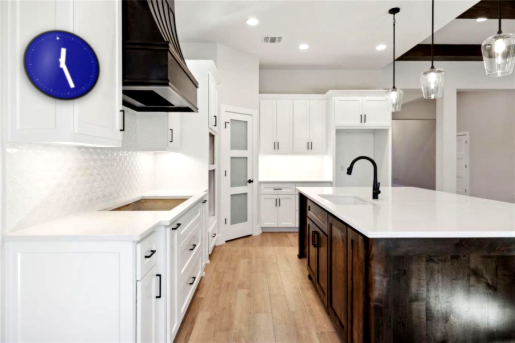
12:28
